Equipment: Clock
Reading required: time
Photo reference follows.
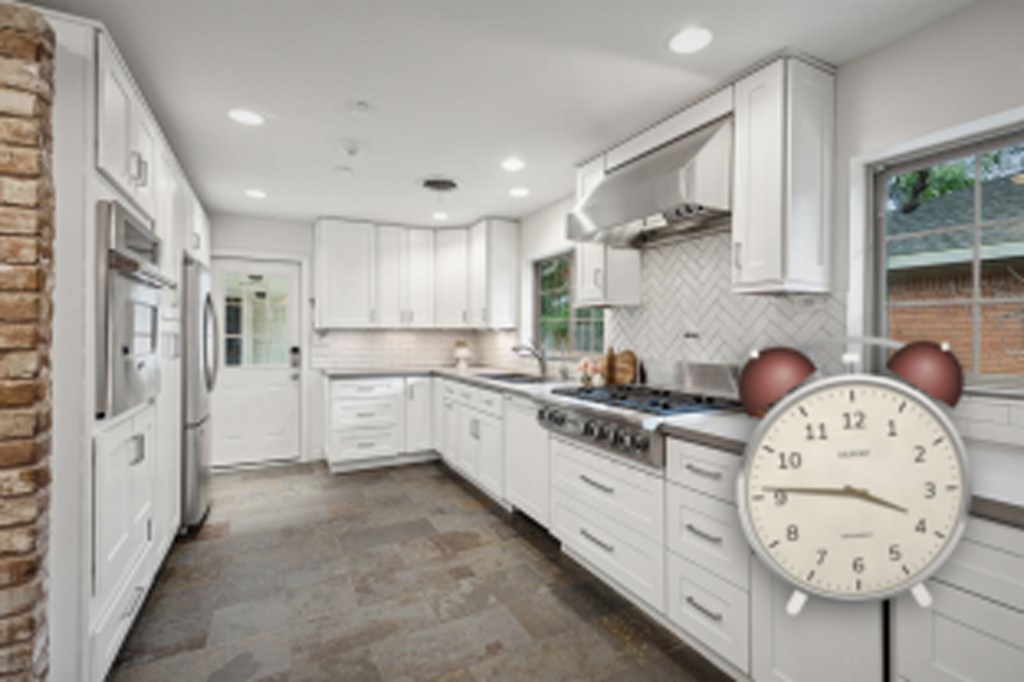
3:46
